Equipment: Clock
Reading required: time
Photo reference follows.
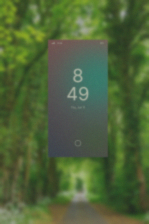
8:49
